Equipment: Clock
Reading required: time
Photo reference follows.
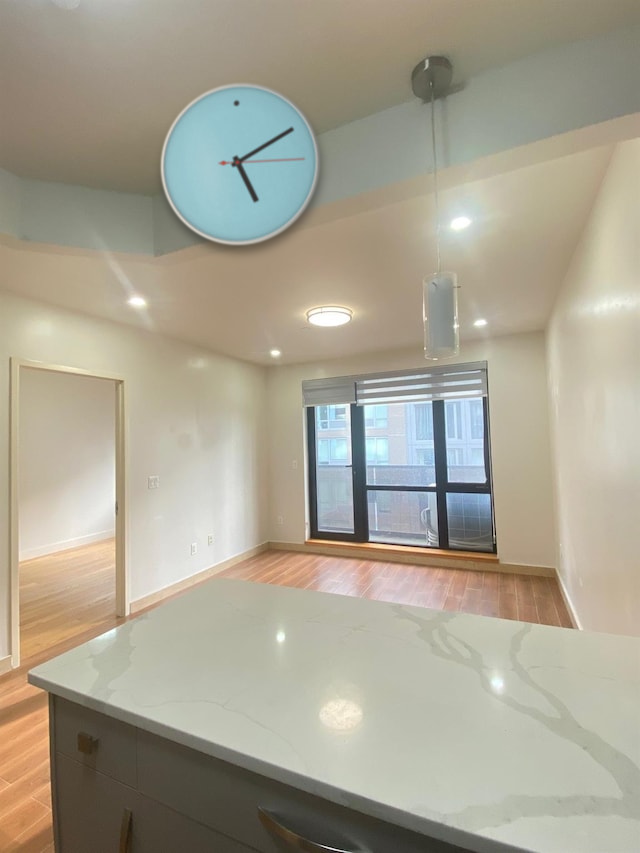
5:10:15
